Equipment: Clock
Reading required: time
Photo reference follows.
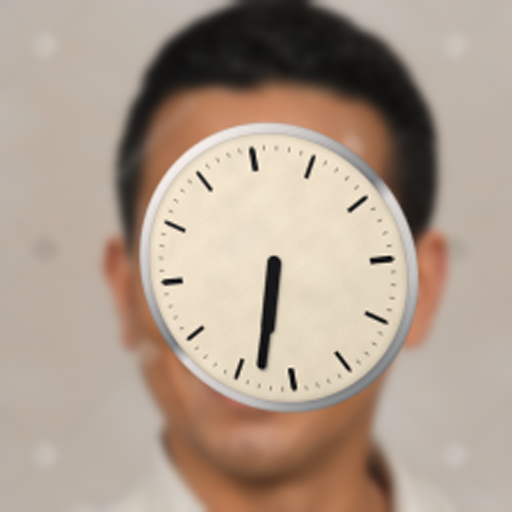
6:33
